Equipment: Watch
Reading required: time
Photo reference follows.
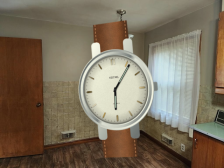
6:06
